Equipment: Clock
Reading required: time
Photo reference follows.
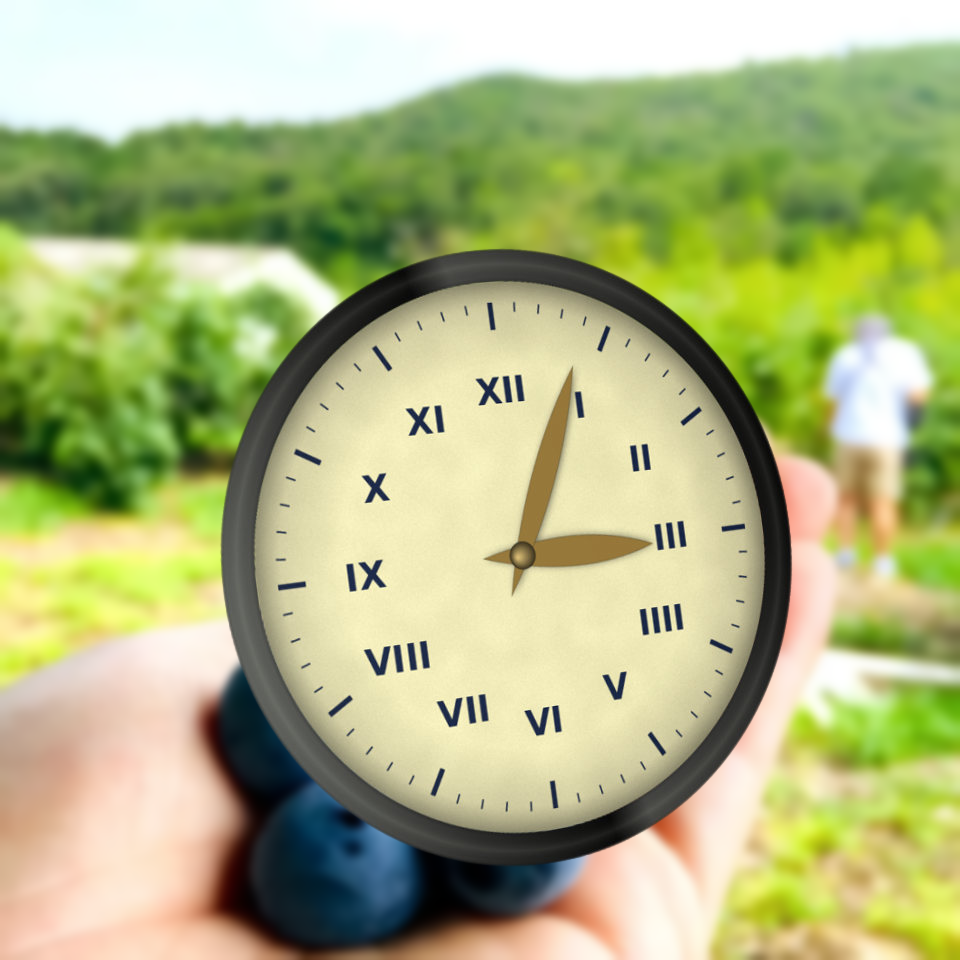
3:04
